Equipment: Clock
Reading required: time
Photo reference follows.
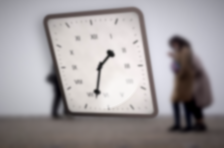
1:33
